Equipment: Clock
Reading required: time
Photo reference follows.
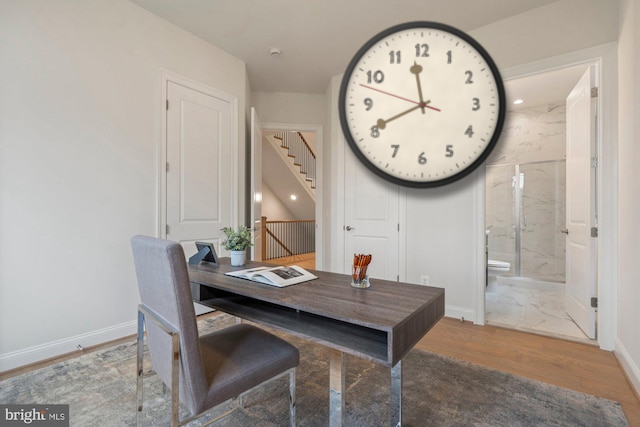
11:40:48
